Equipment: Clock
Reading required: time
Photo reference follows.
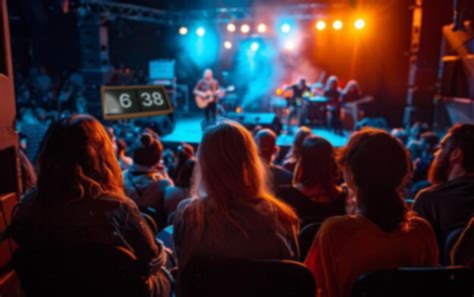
6:38
